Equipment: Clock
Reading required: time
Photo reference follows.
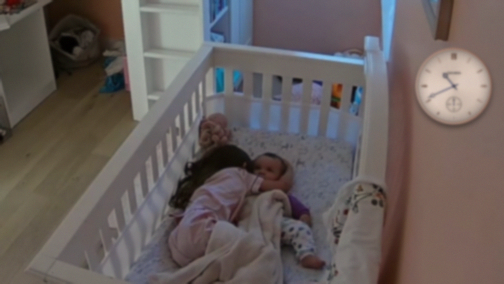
10:41
